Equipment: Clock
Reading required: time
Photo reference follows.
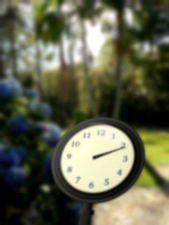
2:11
